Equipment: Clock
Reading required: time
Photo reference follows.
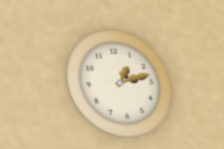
1:13
